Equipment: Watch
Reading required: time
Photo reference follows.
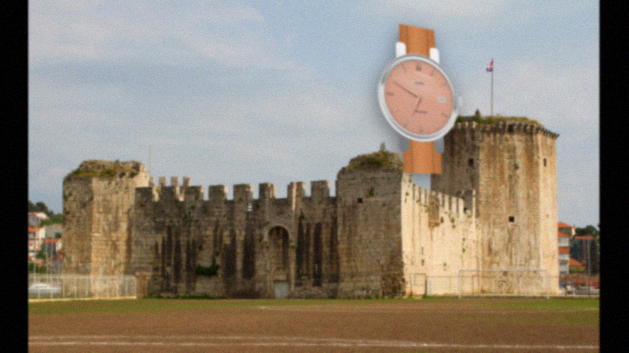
6:49
